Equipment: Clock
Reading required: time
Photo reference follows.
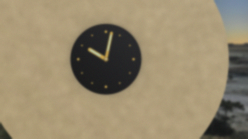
10:02
